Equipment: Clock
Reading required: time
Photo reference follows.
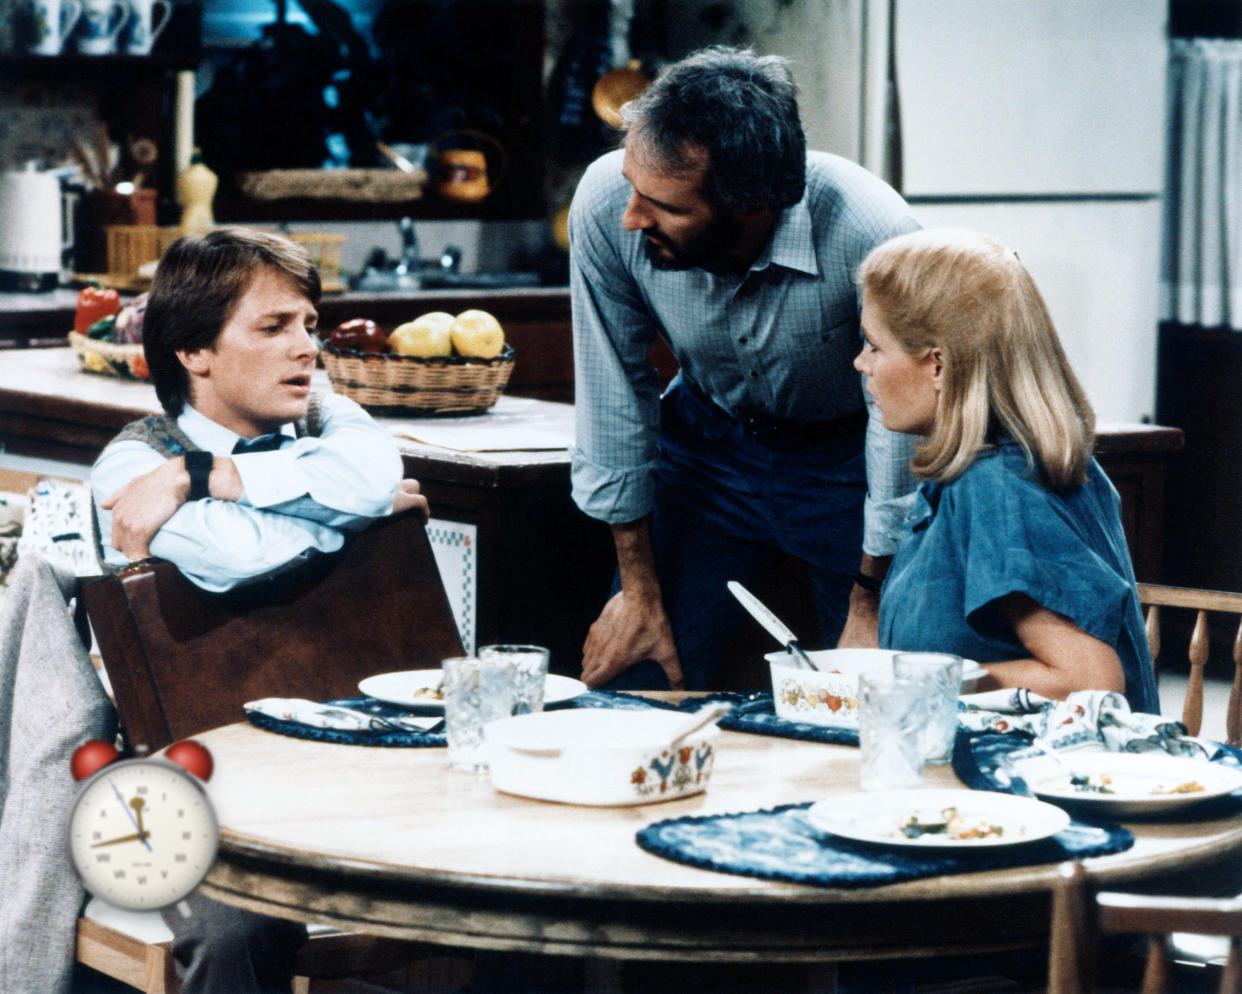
11:42:55
